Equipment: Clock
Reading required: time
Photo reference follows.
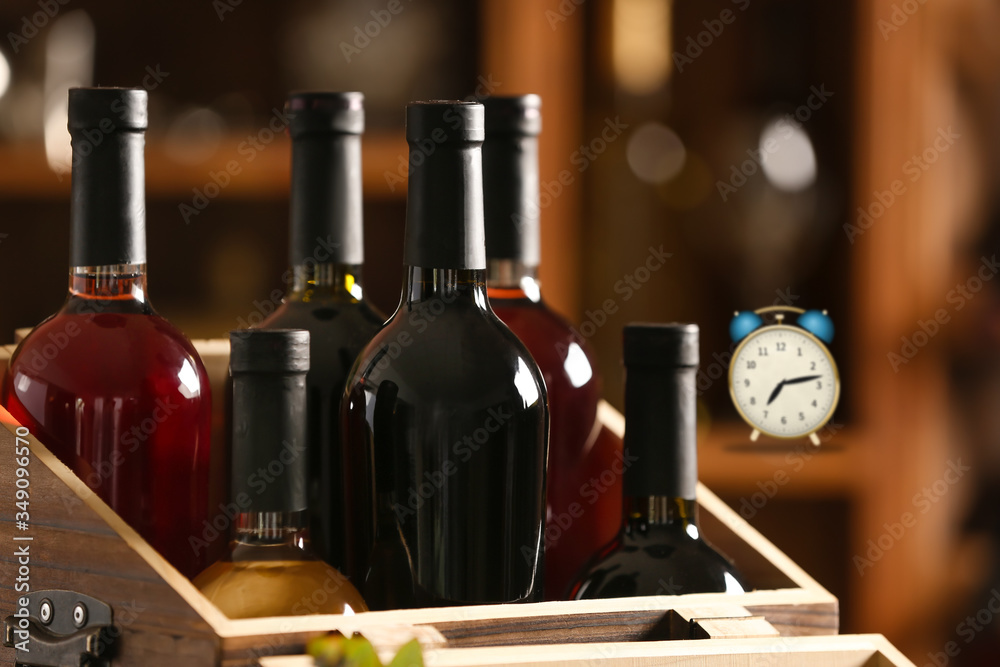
7:13
